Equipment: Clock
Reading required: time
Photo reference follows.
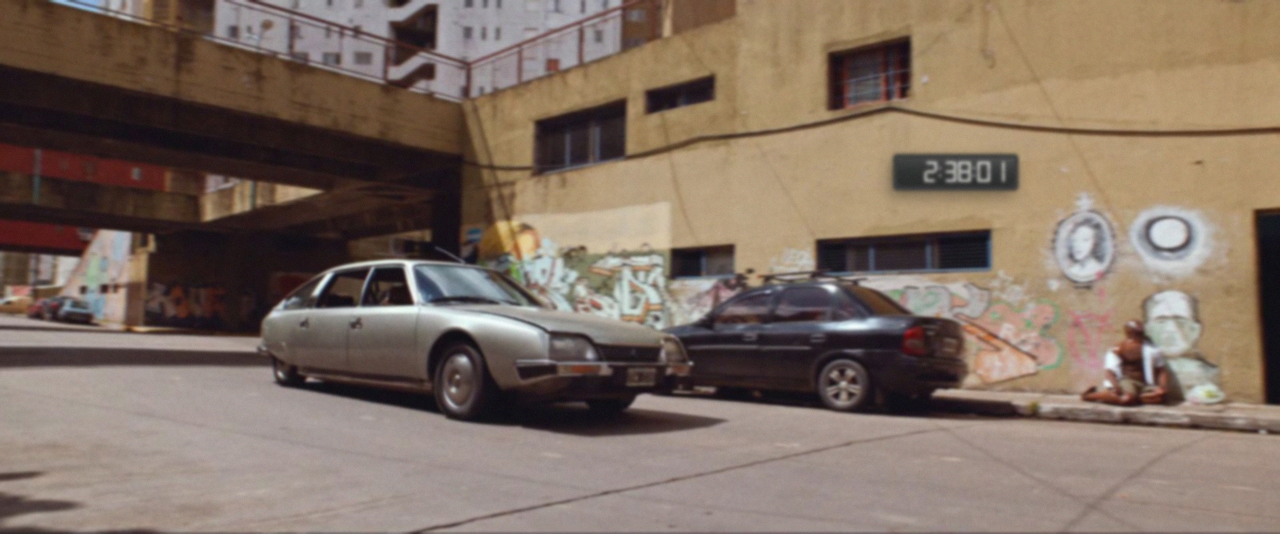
2:38:01
